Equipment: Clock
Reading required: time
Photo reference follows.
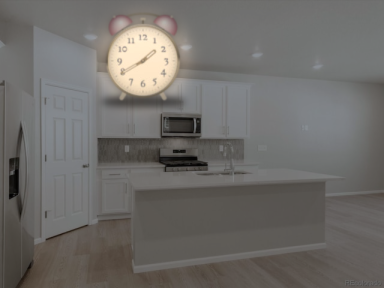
1:40
